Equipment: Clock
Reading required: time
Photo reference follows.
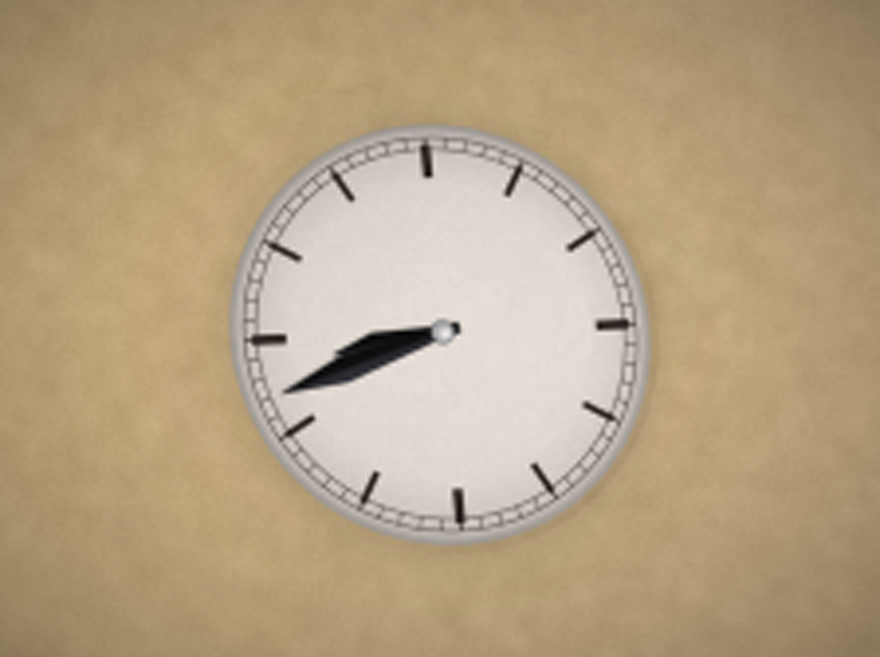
8:42
